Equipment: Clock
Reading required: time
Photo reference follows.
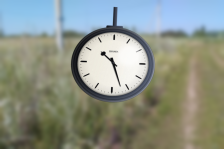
10:27
